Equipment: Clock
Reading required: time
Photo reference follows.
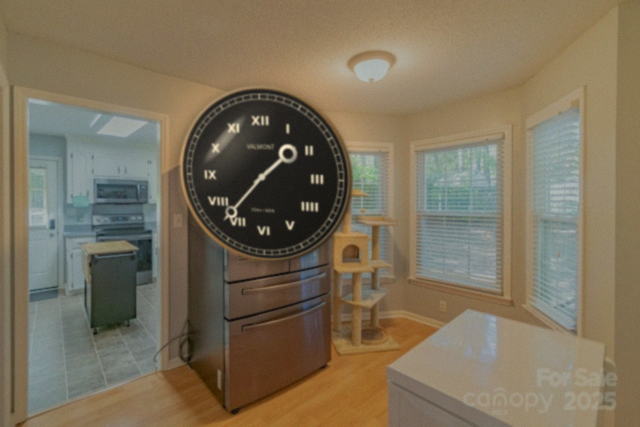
1:37
